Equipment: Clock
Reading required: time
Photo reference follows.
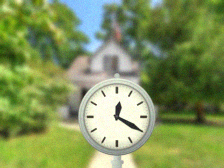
12:20
